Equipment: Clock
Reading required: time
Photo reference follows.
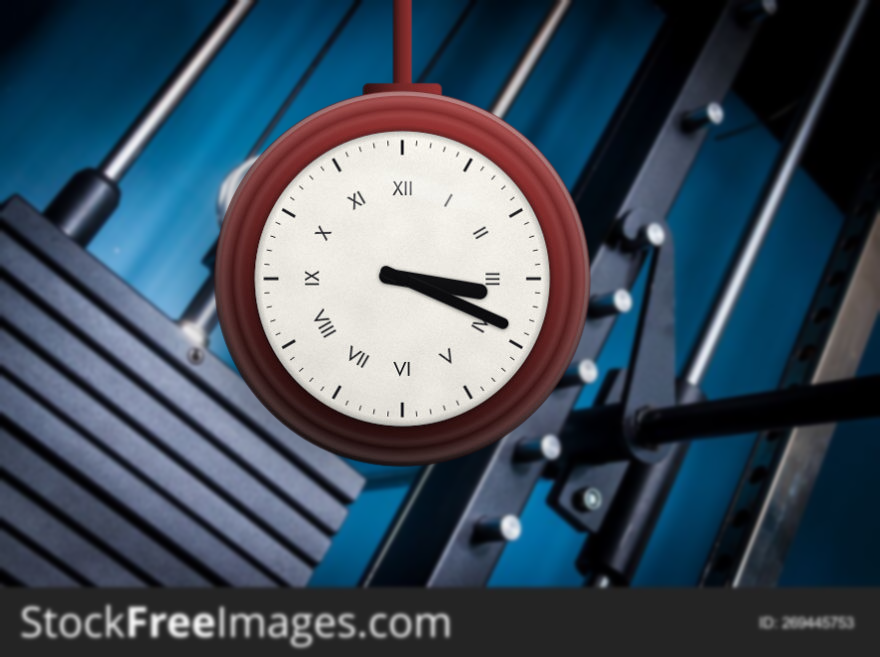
3:19
